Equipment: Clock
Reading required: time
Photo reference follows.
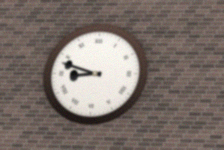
8:48
